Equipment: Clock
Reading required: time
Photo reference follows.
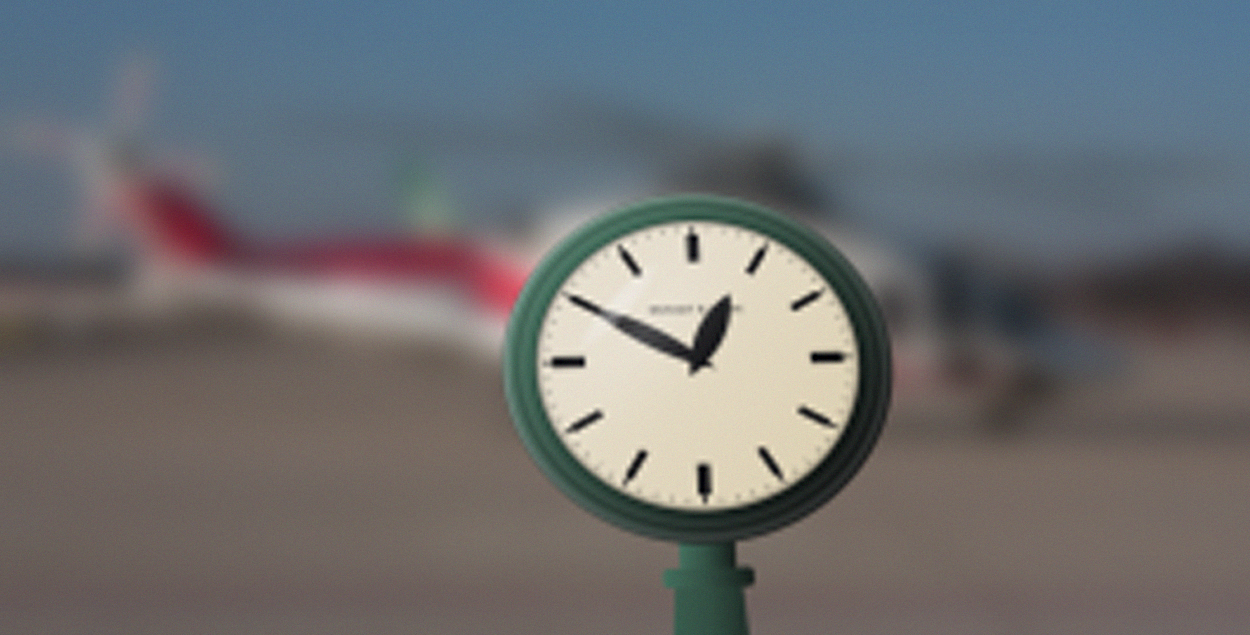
12:50
